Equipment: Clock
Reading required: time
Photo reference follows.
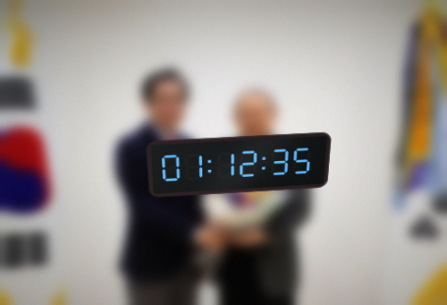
1:12:35
